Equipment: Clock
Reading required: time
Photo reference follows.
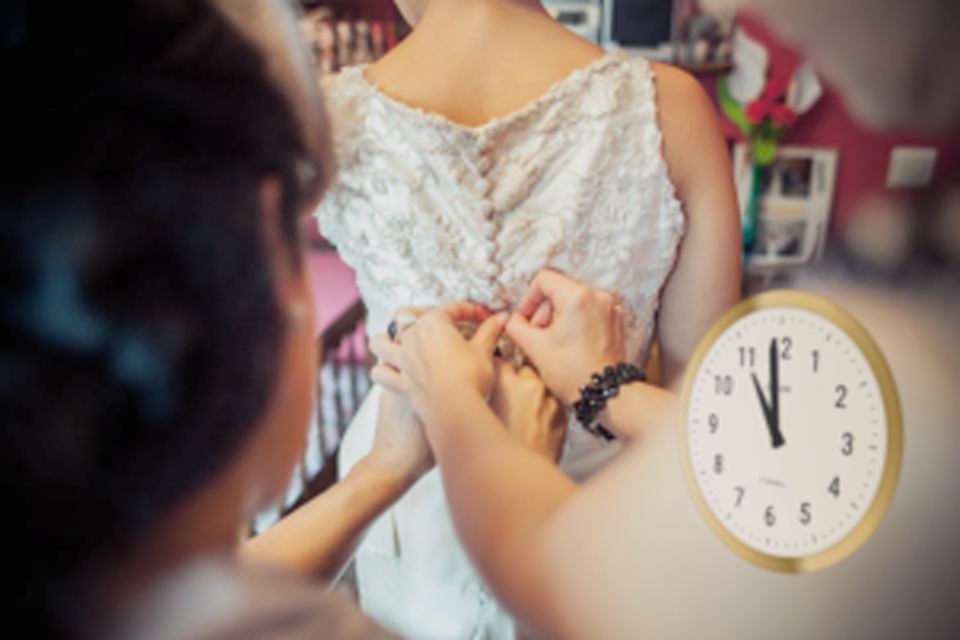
10:59
